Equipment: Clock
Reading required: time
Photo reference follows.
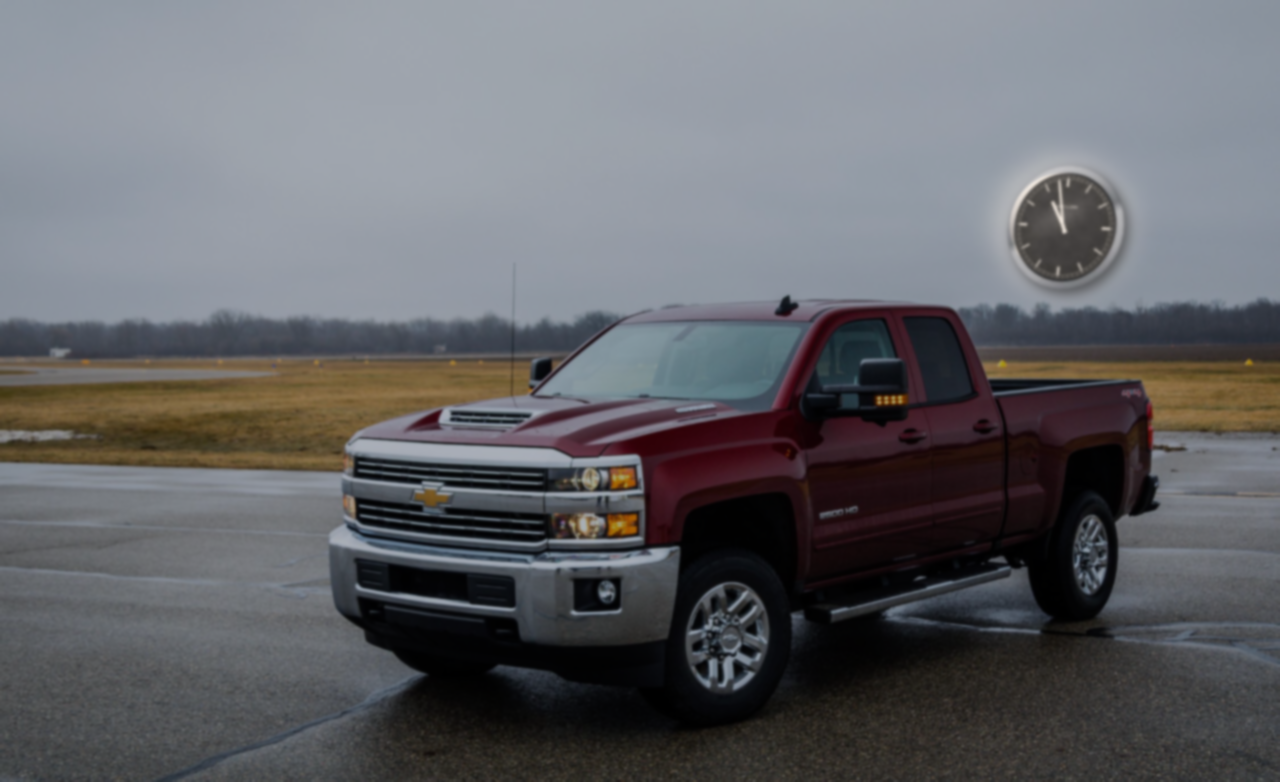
10:58
